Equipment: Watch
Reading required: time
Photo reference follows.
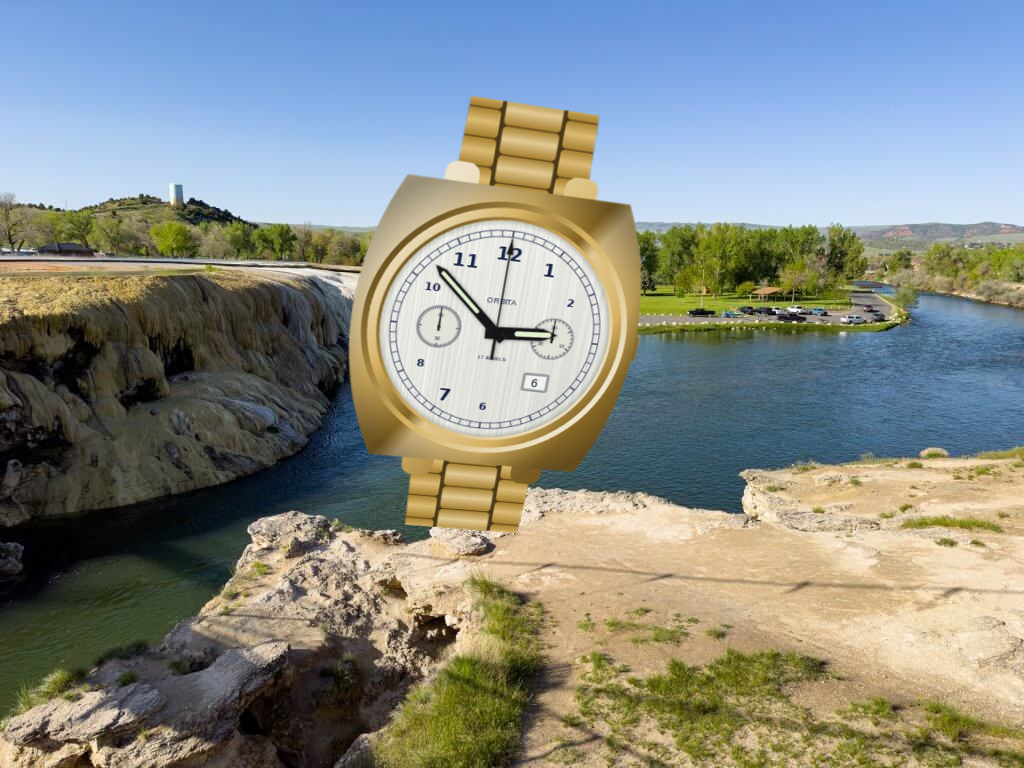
2:52
